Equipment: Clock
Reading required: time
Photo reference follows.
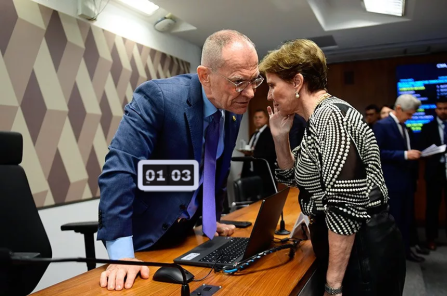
1:03
